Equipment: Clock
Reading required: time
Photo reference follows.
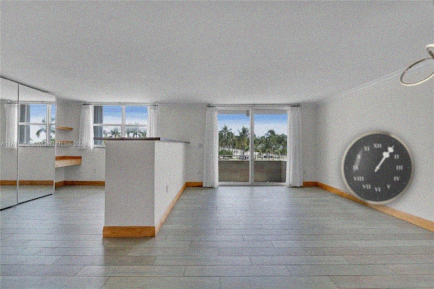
1:06
